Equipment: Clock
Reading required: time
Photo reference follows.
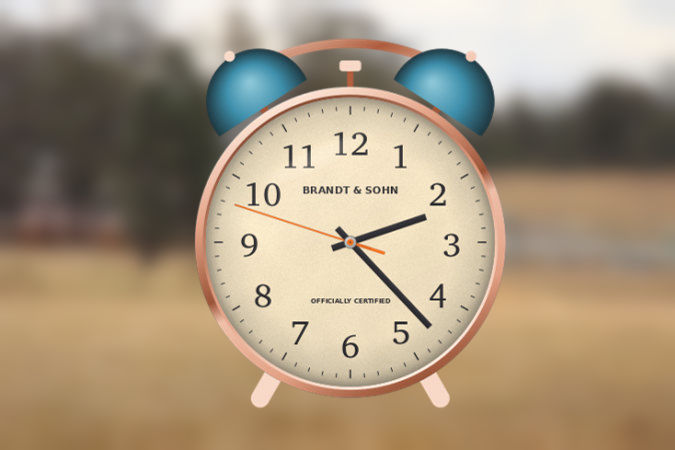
2:22:48
